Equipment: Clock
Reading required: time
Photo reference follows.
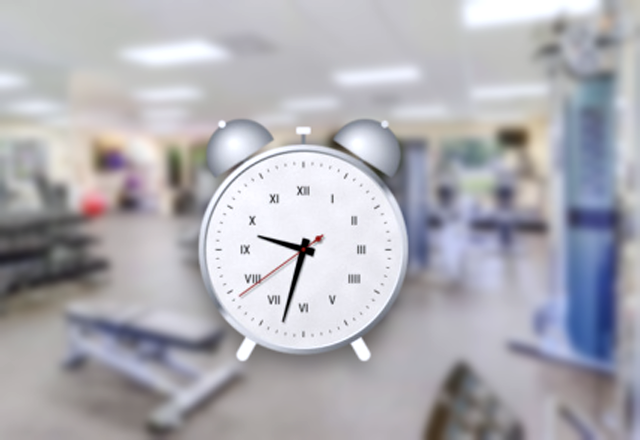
9:32:39
